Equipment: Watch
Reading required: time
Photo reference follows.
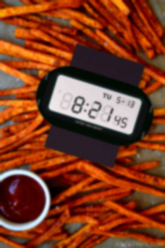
8:21:45
